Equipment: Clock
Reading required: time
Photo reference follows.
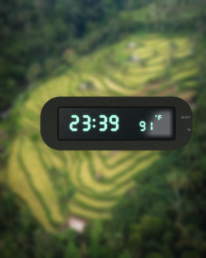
23:39
